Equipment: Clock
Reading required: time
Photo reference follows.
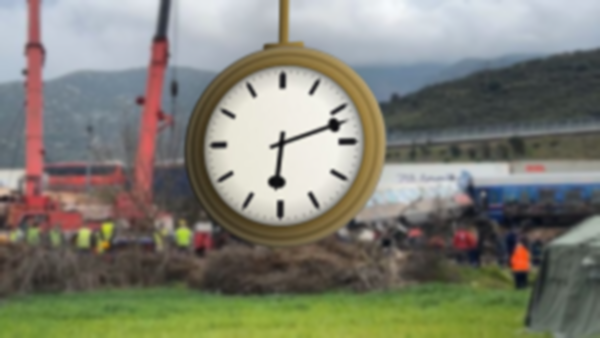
6:12
